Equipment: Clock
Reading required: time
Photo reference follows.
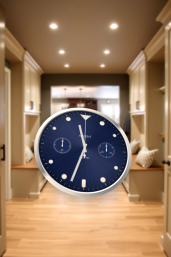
11:33
